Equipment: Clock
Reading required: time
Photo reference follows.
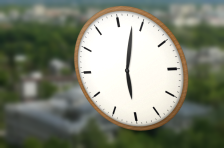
6:03
